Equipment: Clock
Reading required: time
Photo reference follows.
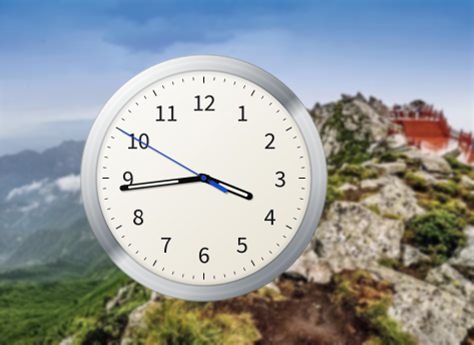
3:43:50
